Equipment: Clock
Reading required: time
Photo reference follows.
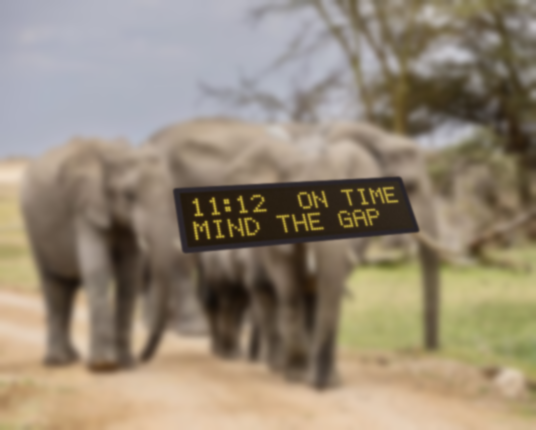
11:12
